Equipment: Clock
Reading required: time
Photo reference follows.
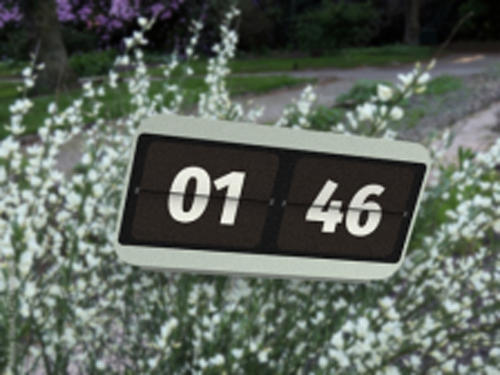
1:46
